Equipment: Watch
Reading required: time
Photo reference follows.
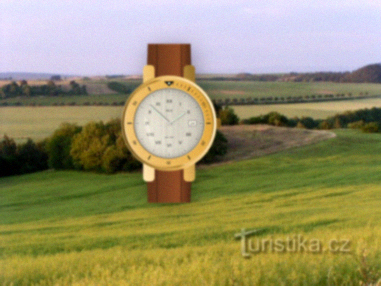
1:52
